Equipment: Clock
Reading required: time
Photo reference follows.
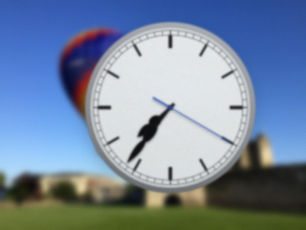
7:36:20
